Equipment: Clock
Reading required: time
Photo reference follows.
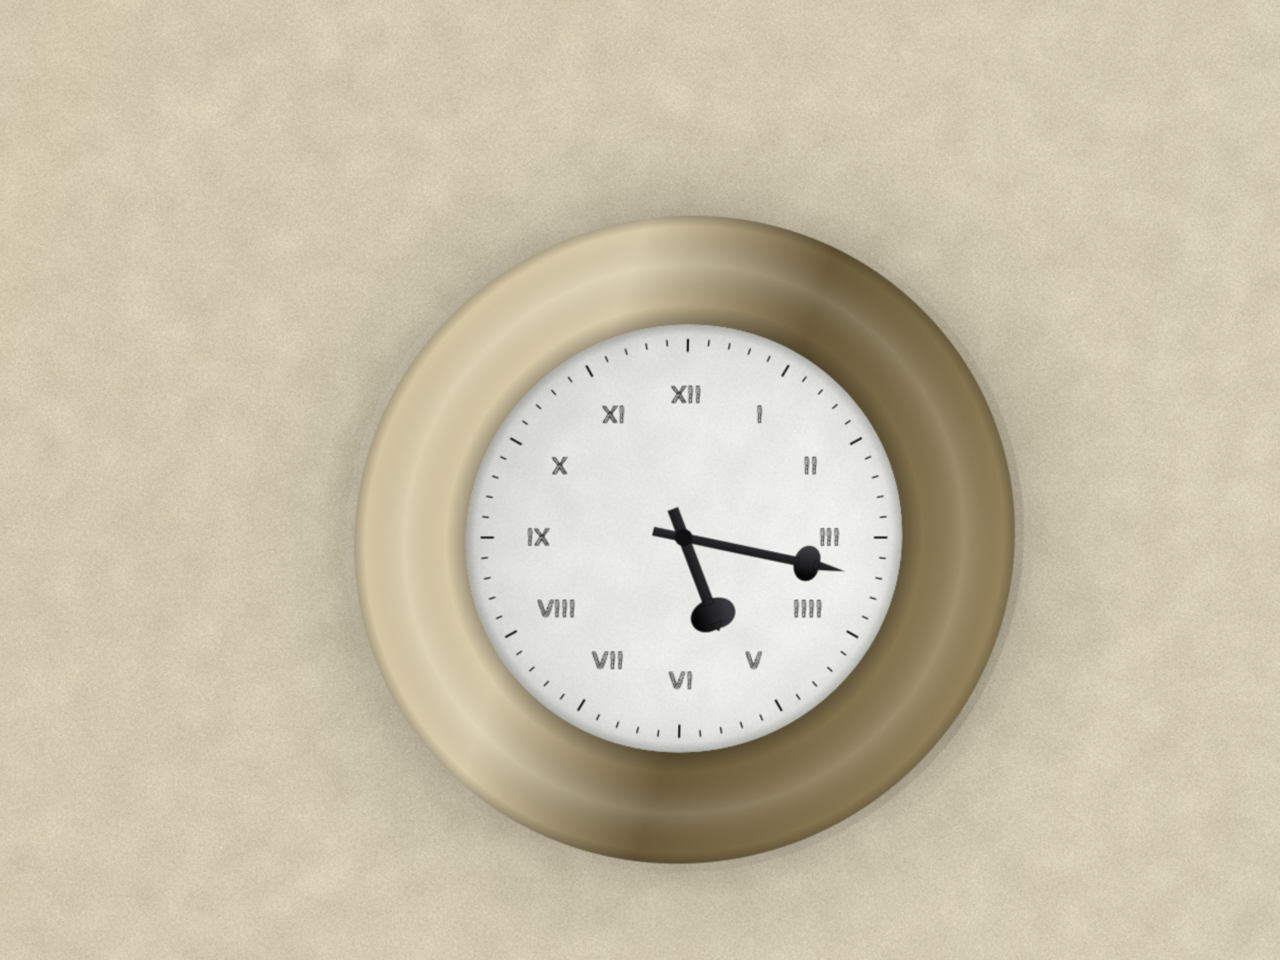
5:17
